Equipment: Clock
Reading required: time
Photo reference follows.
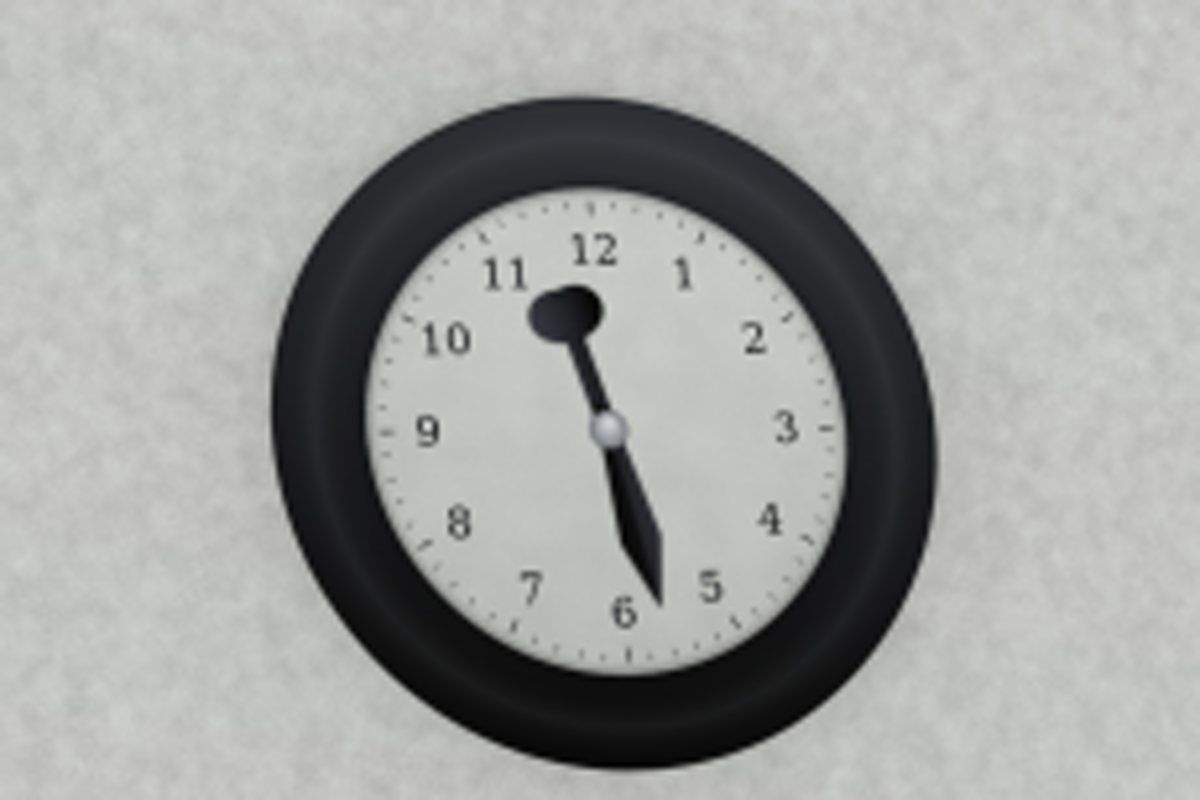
11:28
